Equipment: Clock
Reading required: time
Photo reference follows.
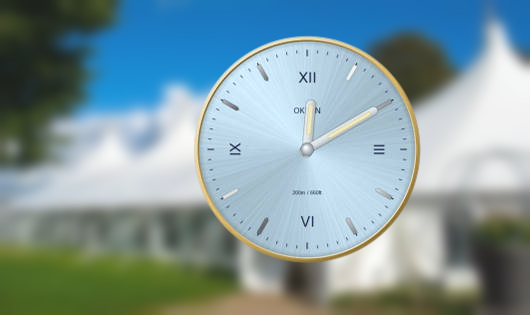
12:10
